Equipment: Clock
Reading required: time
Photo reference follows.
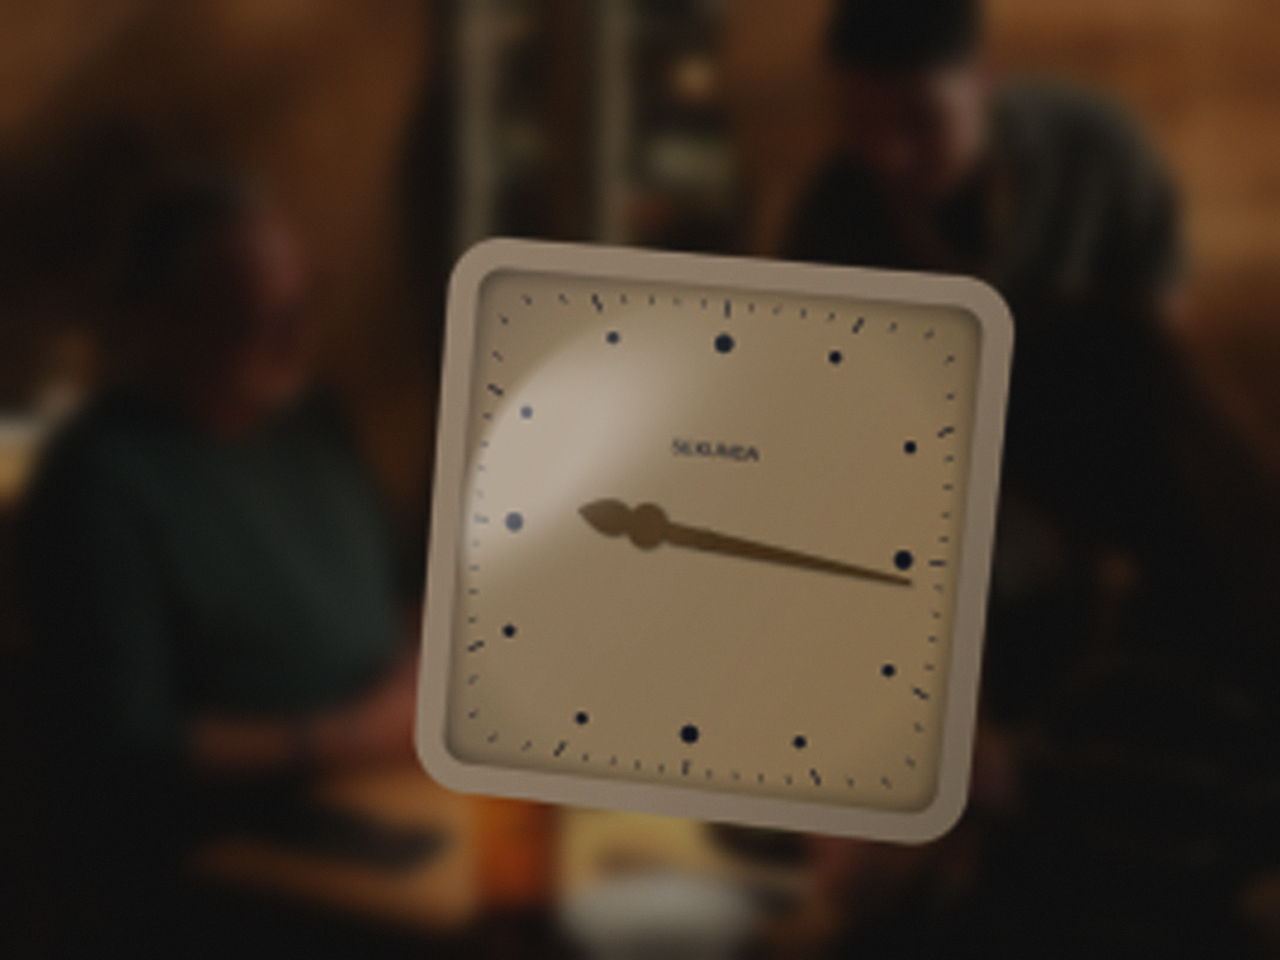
9:16
